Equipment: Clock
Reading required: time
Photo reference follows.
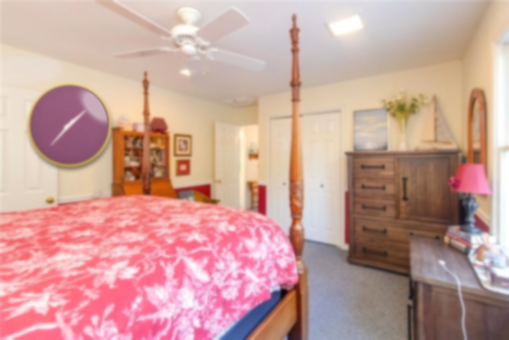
1:37
